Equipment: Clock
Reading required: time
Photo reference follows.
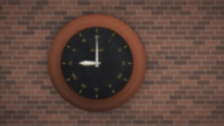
9:00
